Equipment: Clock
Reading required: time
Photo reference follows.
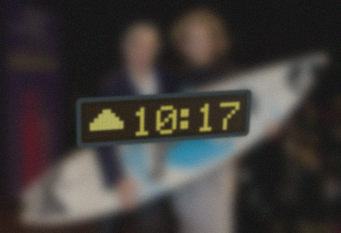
10:17
